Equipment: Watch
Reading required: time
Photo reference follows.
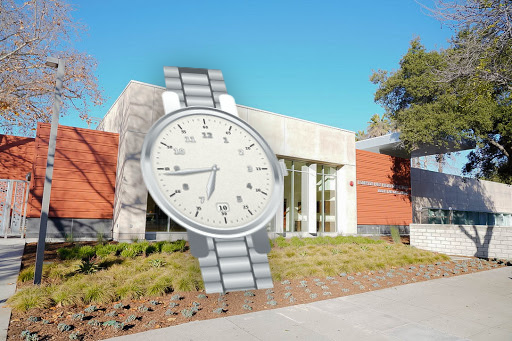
6:44
